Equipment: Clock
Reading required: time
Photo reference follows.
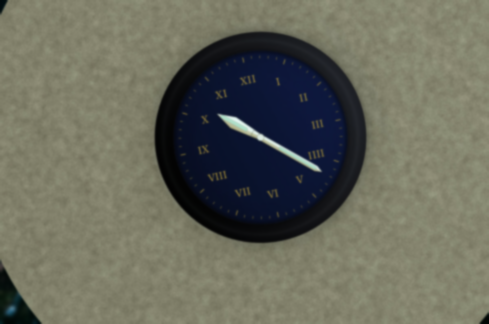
10:22
